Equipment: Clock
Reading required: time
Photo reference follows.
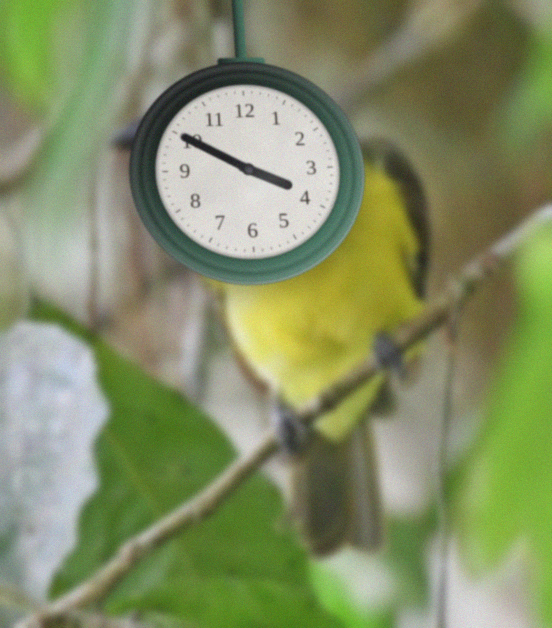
3:50
